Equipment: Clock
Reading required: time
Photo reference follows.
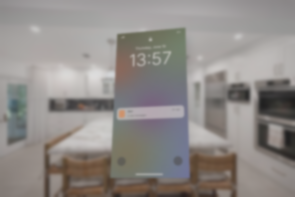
13:57
